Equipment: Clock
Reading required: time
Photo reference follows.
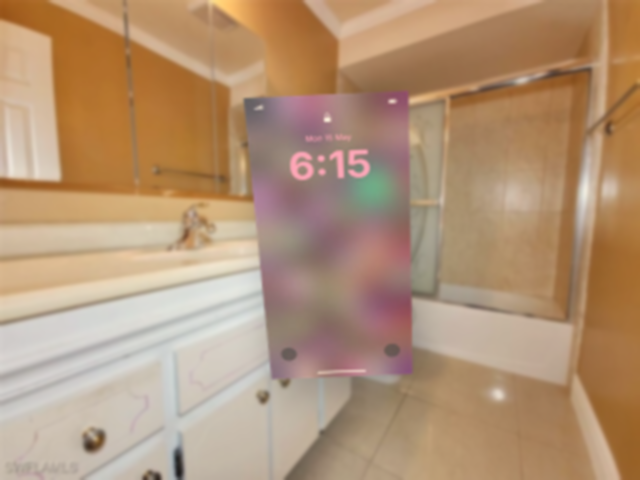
6:15
